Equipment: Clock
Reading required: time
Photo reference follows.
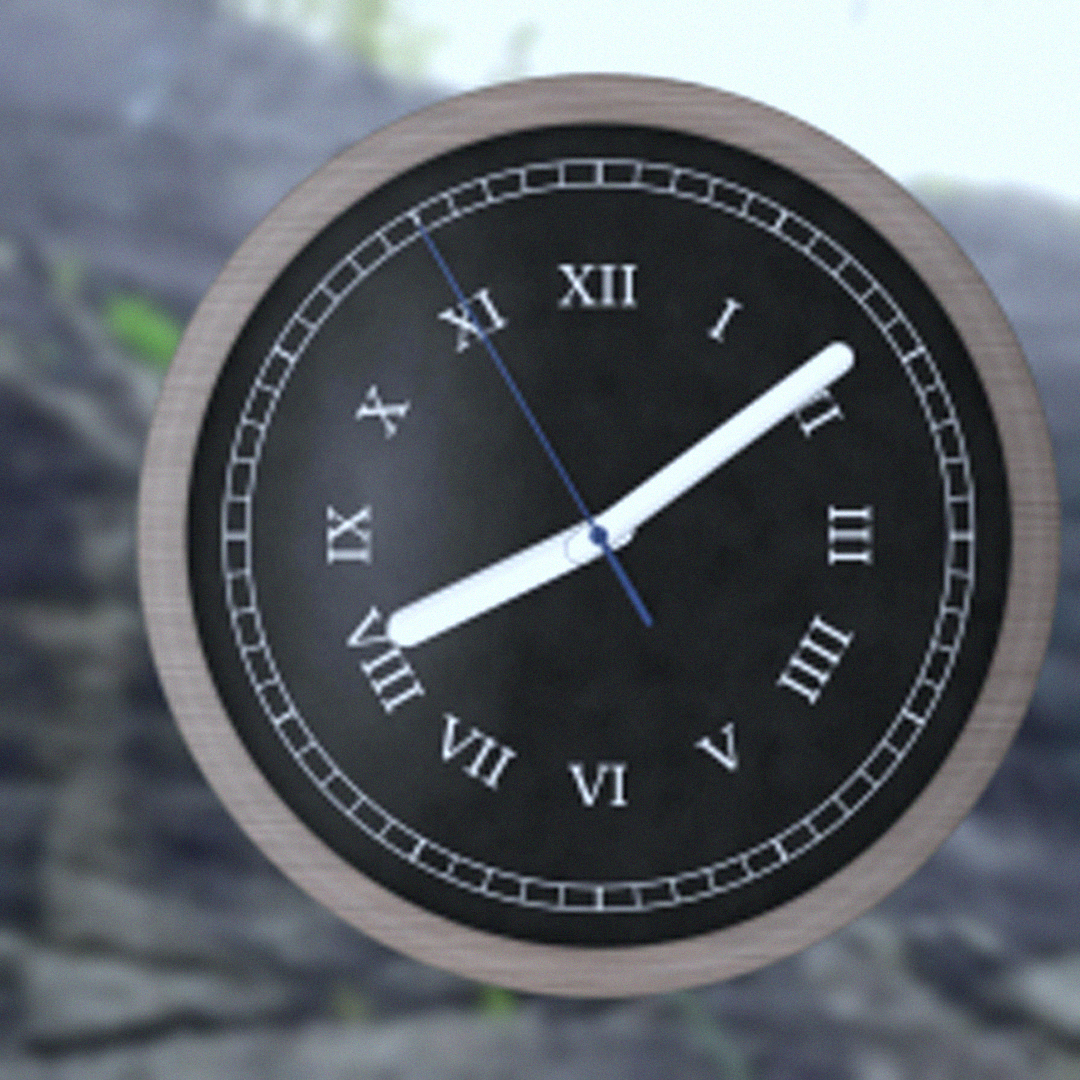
8:08:55
